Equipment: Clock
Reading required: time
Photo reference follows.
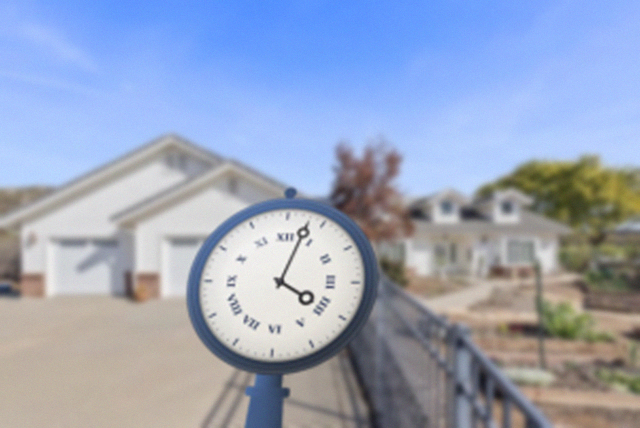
4:03
